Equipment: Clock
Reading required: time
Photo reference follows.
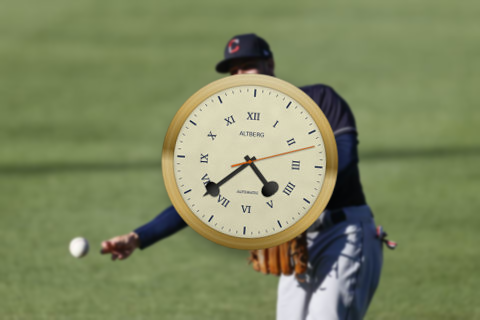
4:38:12
